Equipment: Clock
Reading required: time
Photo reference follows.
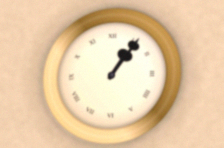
1:06
